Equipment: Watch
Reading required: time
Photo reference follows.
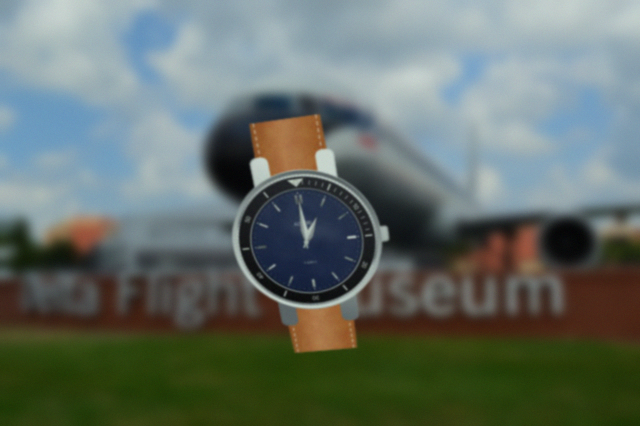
1:00
